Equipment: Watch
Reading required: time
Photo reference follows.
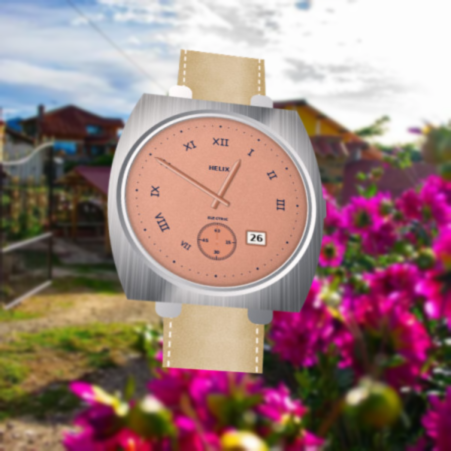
12:50
